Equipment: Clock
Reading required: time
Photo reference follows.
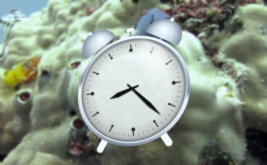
8:23
